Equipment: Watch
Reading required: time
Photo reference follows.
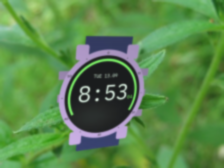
8:53
